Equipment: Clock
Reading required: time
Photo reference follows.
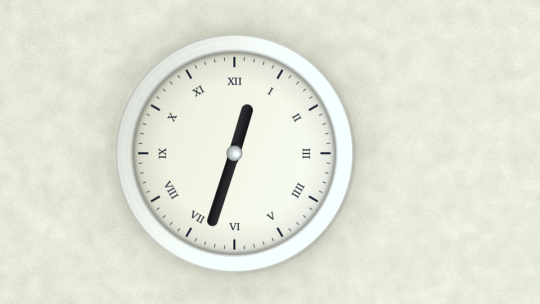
12:33
